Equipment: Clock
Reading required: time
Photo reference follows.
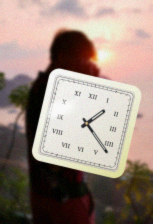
1:22
